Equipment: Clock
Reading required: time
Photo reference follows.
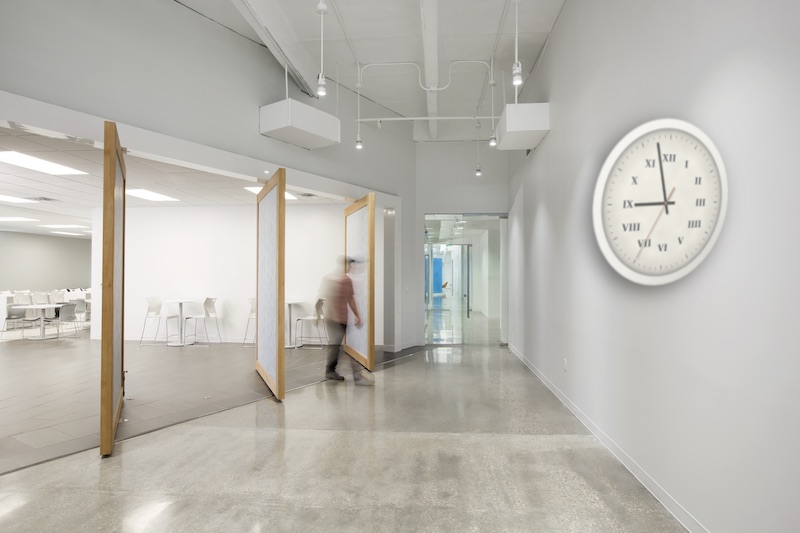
8:57:35
